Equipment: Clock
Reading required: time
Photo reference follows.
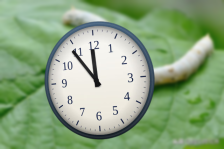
11:54
